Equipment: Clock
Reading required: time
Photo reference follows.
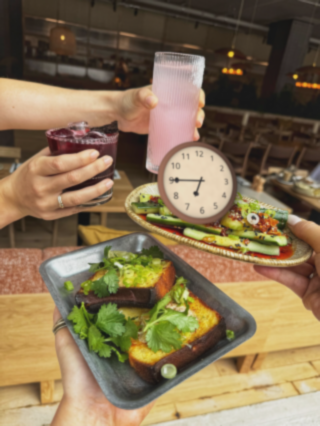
6:45
